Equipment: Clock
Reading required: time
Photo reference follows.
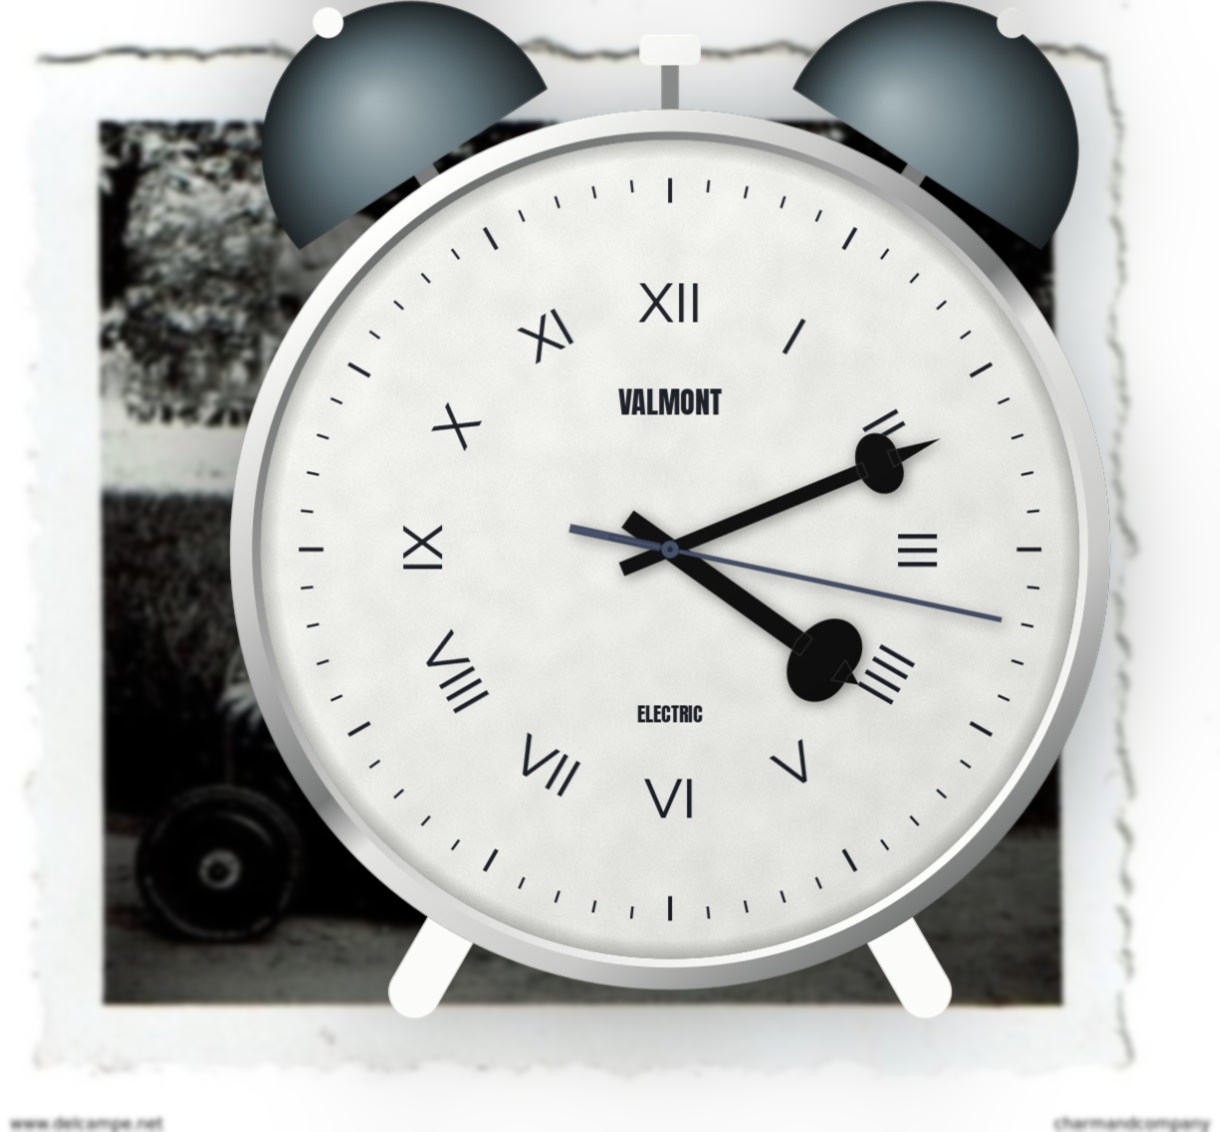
4:11:17
